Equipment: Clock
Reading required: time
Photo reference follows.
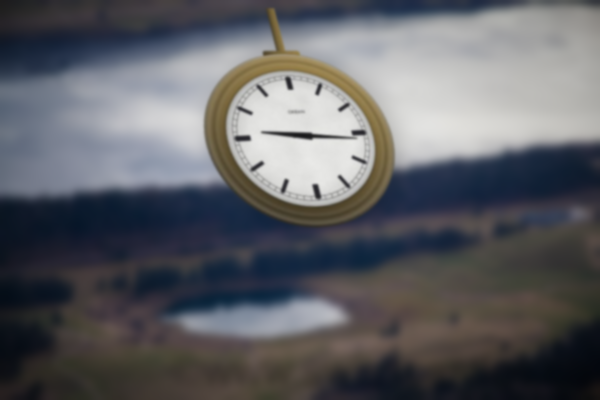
9:16
